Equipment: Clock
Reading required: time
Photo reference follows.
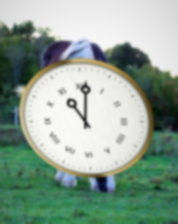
11:01
